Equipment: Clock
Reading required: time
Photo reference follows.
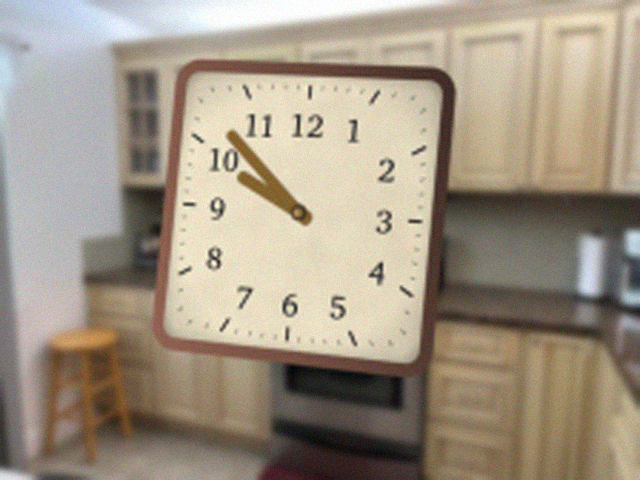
9:52
